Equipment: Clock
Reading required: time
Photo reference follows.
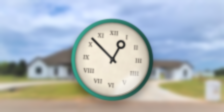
12:52
